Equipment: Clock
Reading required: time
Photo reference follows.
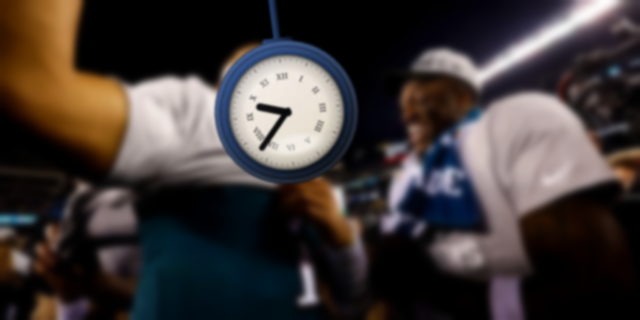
9:37
